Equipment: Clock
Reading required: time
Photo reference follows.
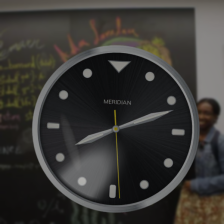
8:11:29
